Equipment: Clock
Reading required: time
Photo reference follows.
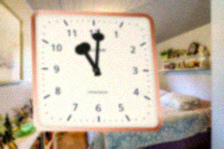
11:01
